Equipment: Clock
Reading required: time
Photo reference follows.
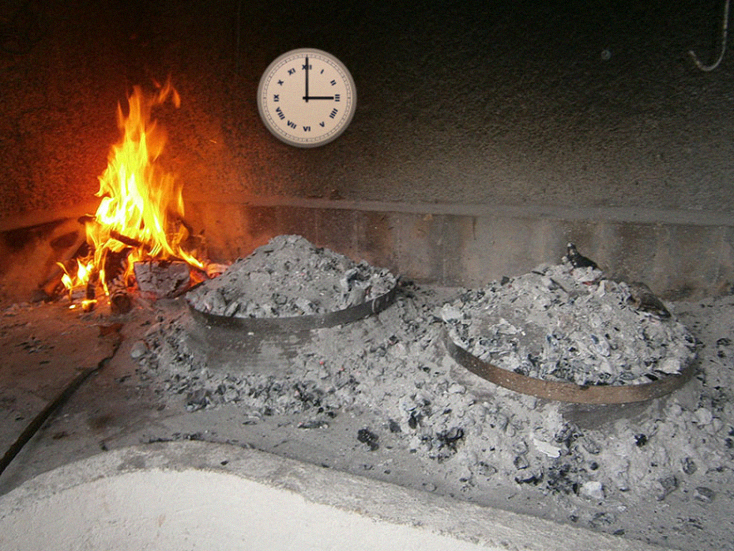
3:00
